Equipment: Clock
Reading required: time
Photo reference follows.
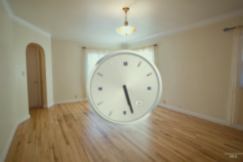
5:27
